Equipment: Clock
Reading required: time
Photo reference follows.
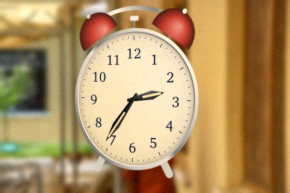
2:36
